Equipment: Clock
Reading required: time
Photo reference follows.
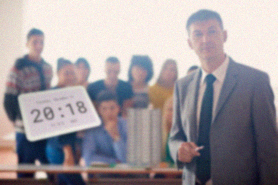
20:18
